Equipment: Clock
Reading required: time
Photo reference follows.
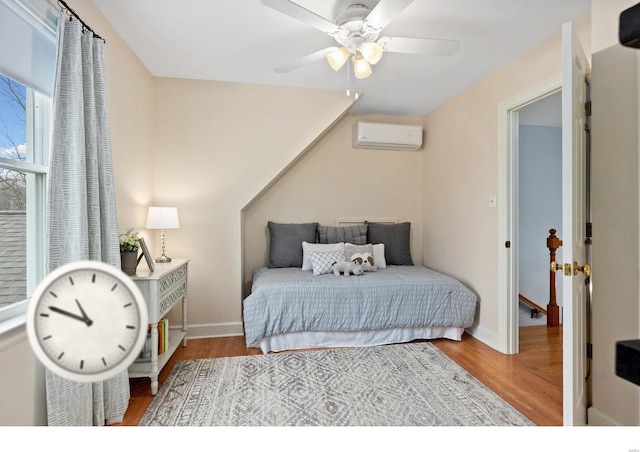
10:47
